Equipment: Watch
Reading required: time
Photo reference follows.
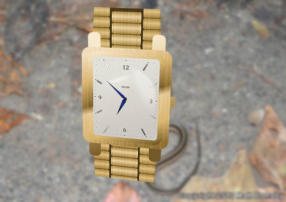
6:52
